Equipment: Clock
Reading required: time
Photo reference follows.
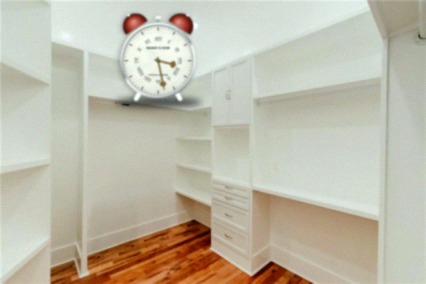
3:28
